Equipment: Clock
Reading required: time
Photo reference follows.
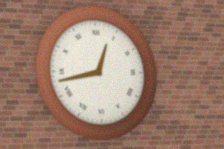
12:43
